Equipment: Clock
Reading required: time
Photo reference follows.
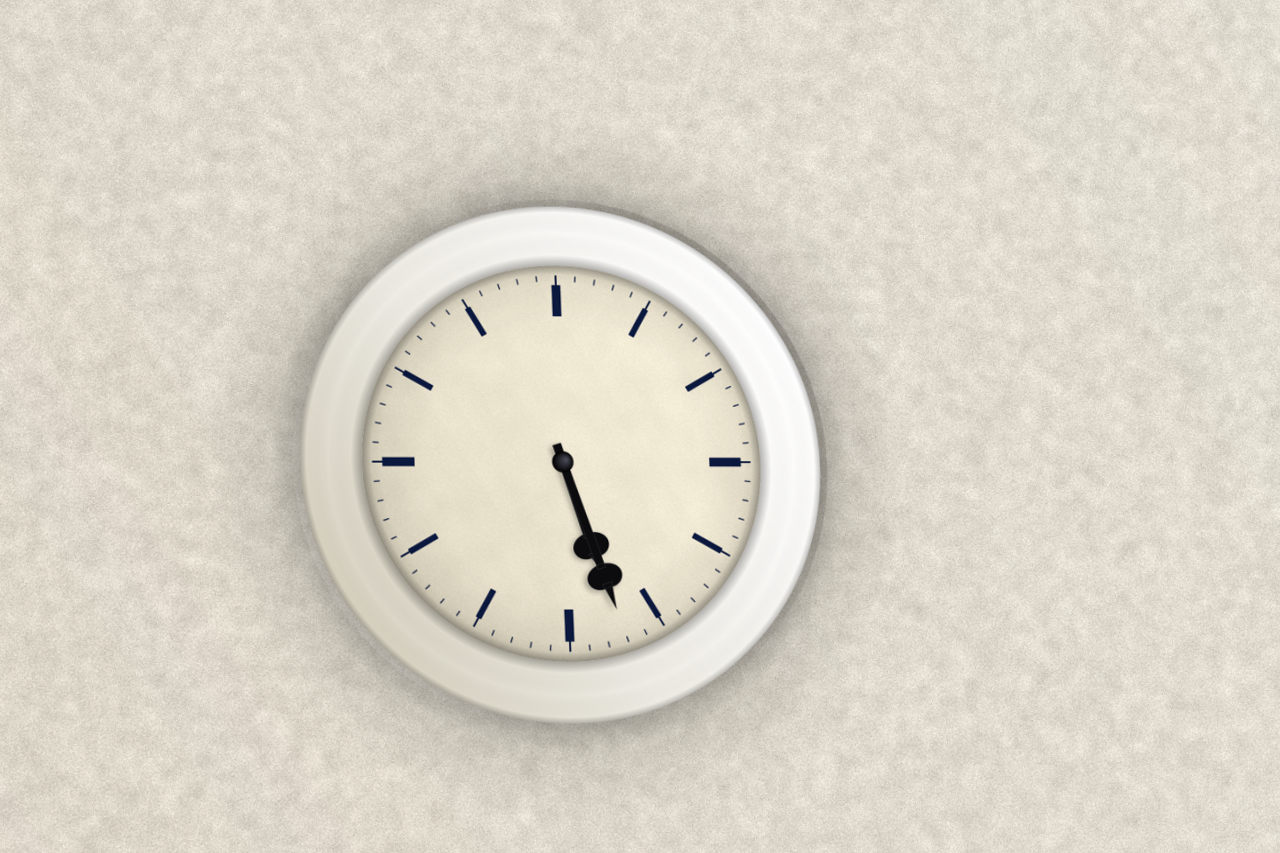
5:27
